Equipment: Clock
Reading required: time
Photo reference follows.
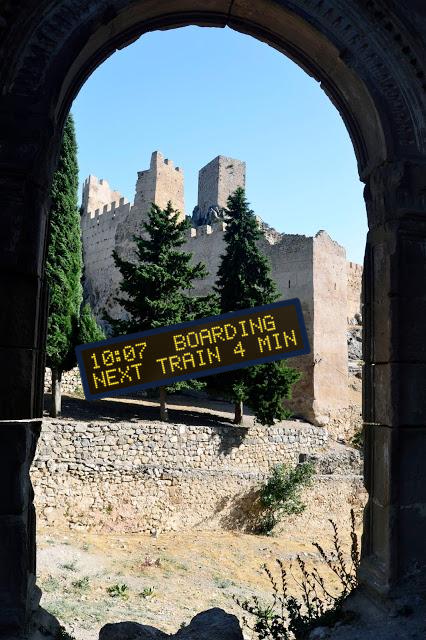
10:07
